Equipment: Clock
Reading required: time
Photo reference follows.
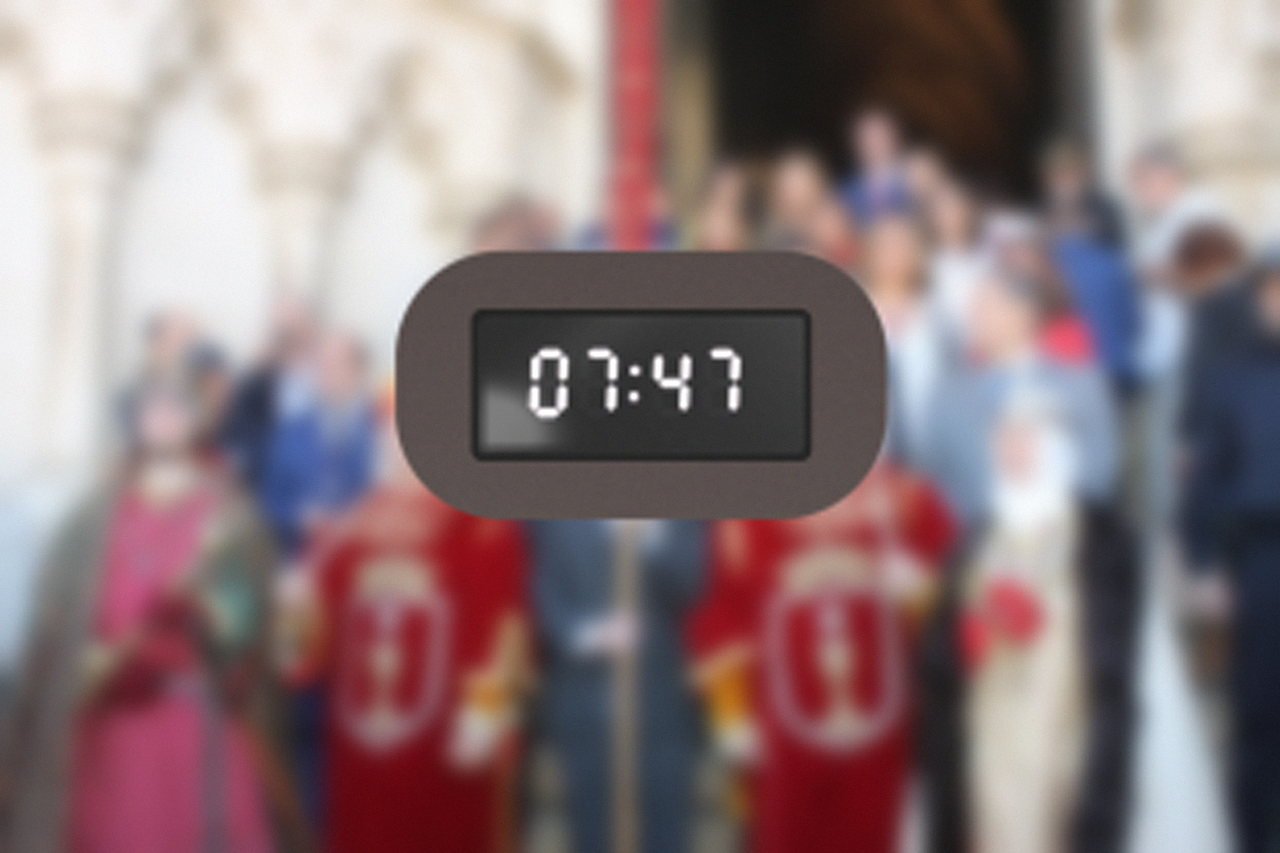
7:47
